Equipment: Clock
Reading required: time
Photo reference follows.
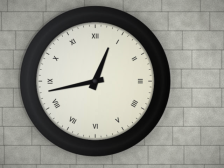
12:43
